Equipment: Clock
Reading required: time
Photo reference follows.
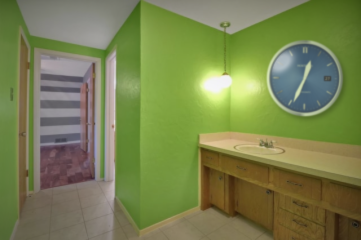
12:34
